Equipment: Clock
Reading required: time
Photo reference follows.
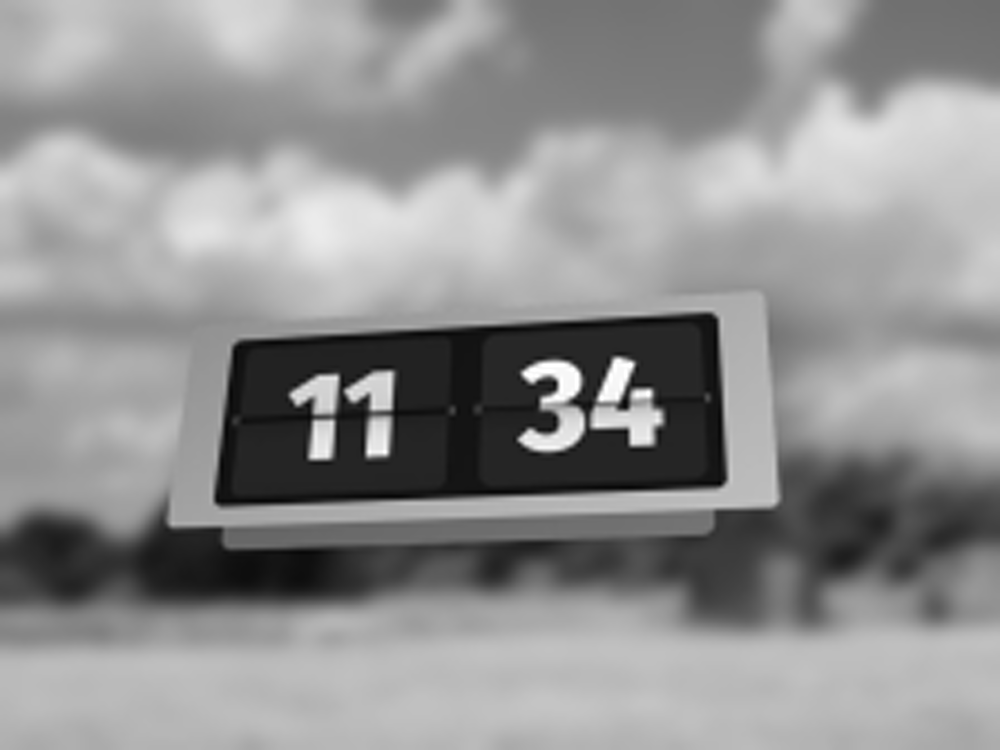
11:34
